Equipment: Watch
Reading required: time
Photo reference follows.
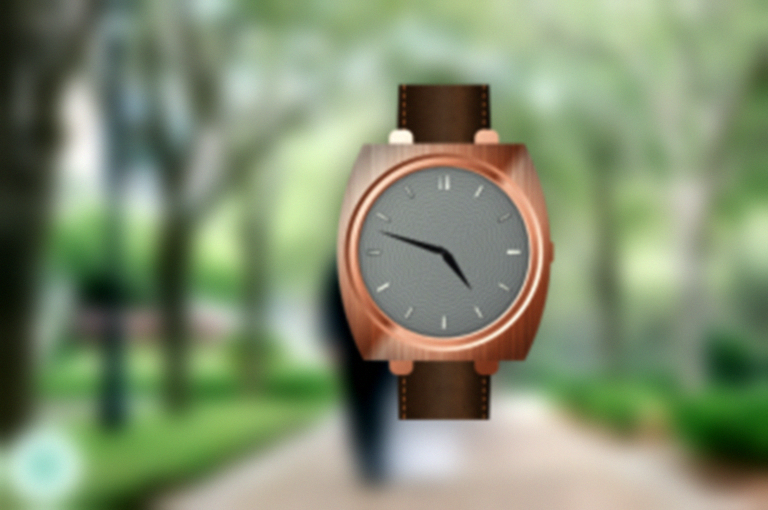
4:48
